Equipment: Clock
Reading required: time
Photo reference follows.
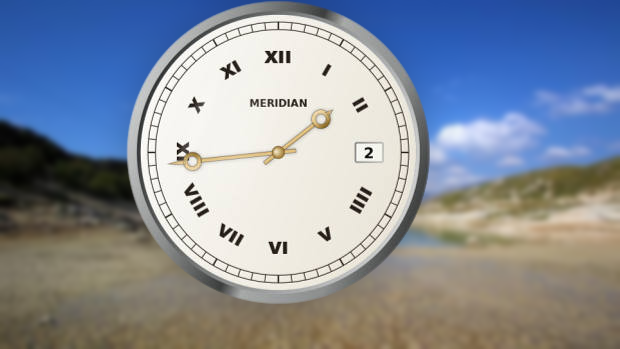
1:44
